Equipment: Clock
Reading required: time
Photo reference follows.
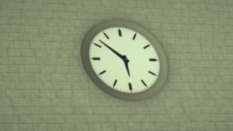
5:52
